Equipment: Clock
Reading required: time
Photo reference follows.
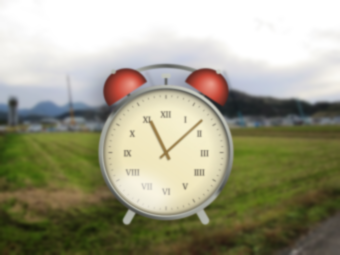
11:08
